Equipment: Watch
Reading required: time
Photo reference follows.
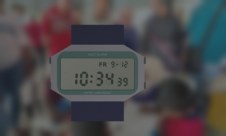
10:34:39
